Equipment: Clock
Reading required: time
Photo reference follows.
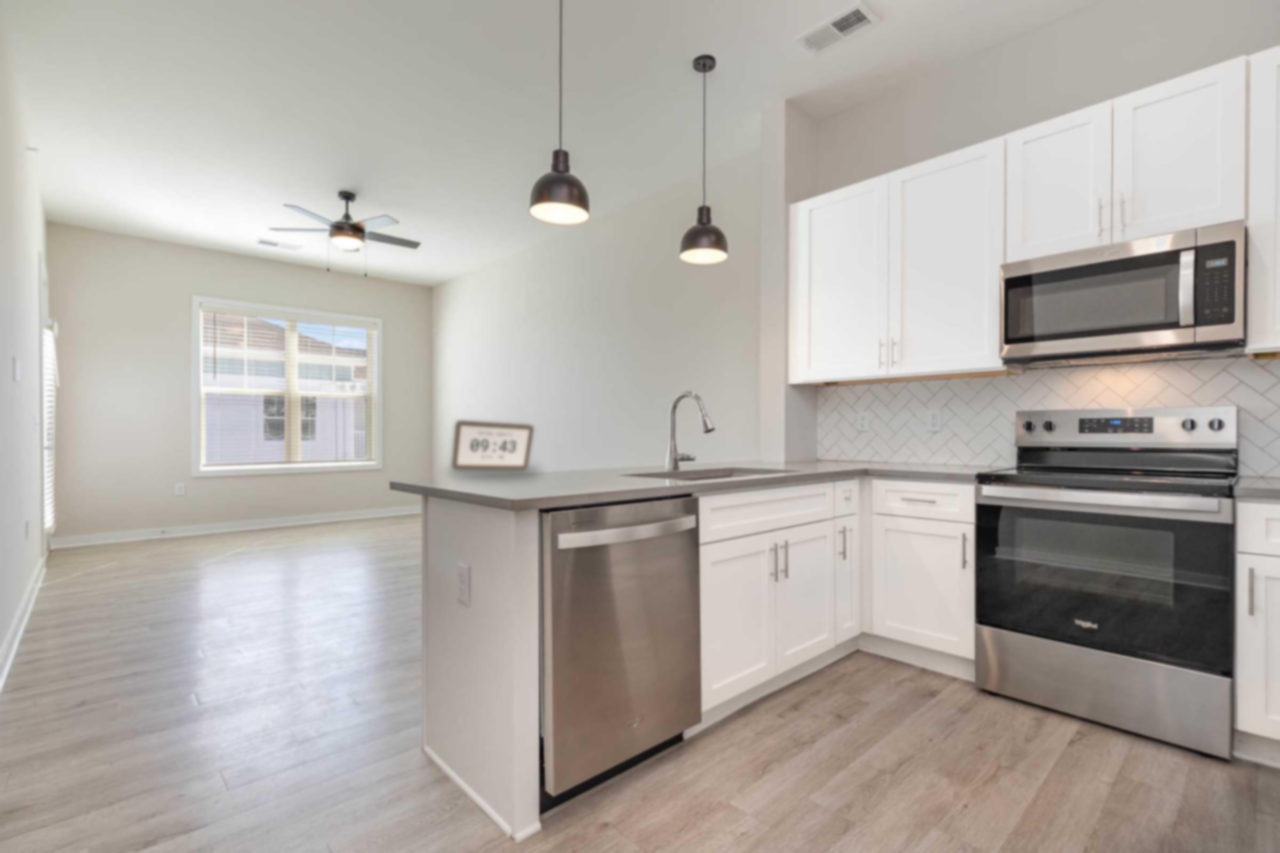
9:43
